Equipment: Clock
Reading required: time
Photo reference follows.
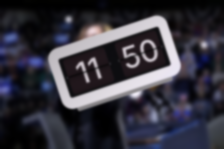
11:50
